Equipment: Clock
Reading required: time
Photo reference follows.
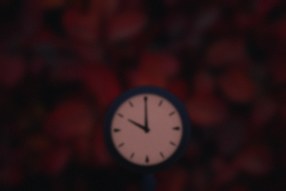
10:00
